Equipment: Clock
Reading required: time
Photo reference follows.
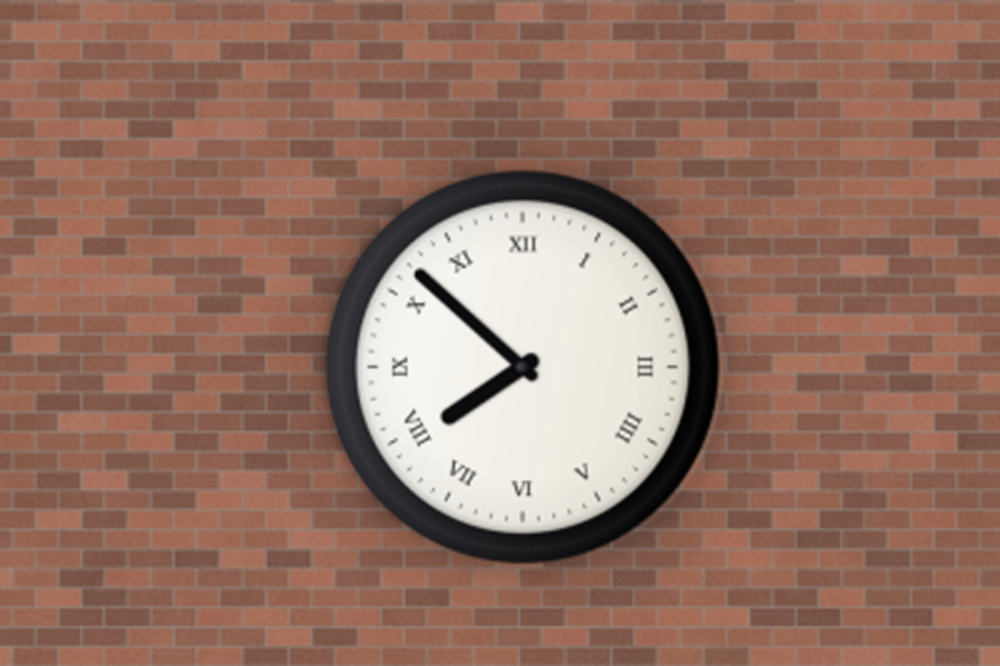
7:52
